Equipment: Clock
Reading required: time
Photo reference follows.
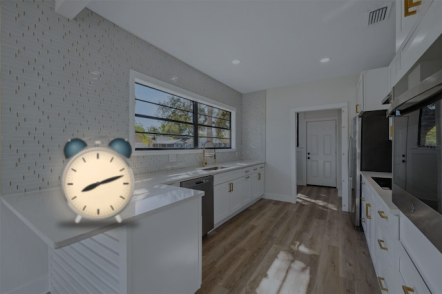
8:12
